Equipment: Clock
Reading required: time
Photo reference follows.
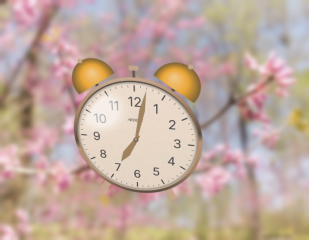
7:02
